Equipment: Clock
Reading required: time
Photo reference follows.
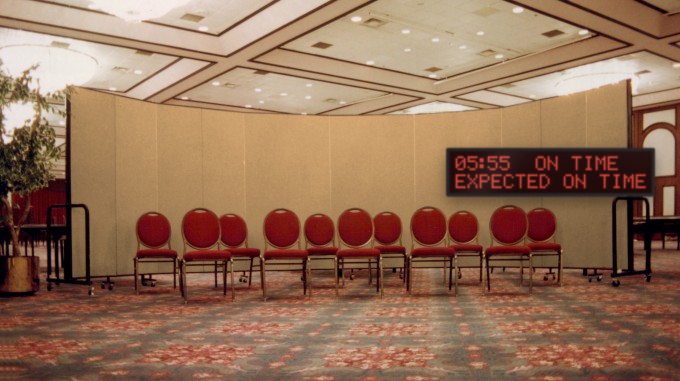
5:55
